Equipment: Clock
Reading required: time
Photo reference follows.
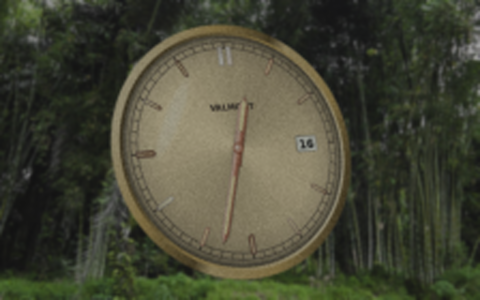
12:33
